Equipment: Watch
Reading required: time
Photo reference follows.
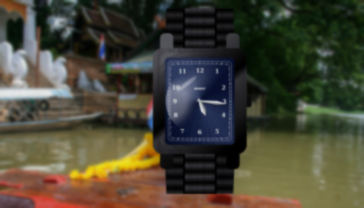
5:16
